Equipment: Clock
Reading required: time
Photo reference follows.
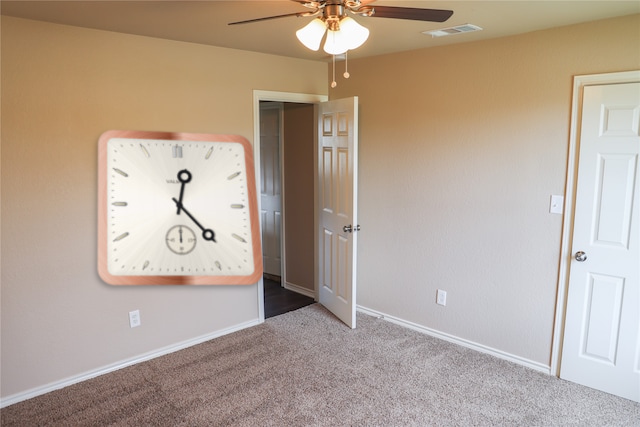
12:23
